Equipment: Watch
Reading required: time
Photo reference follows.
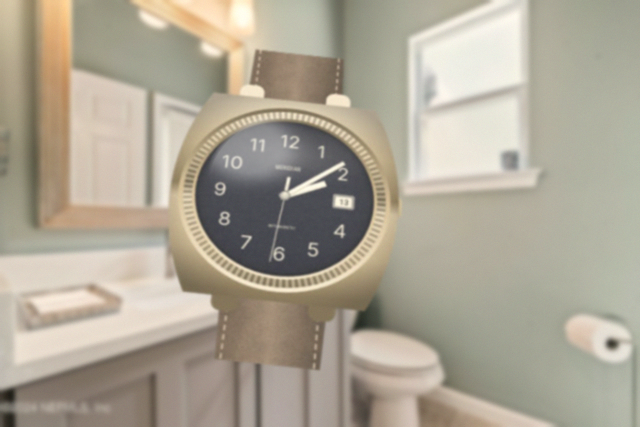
2:08:31
